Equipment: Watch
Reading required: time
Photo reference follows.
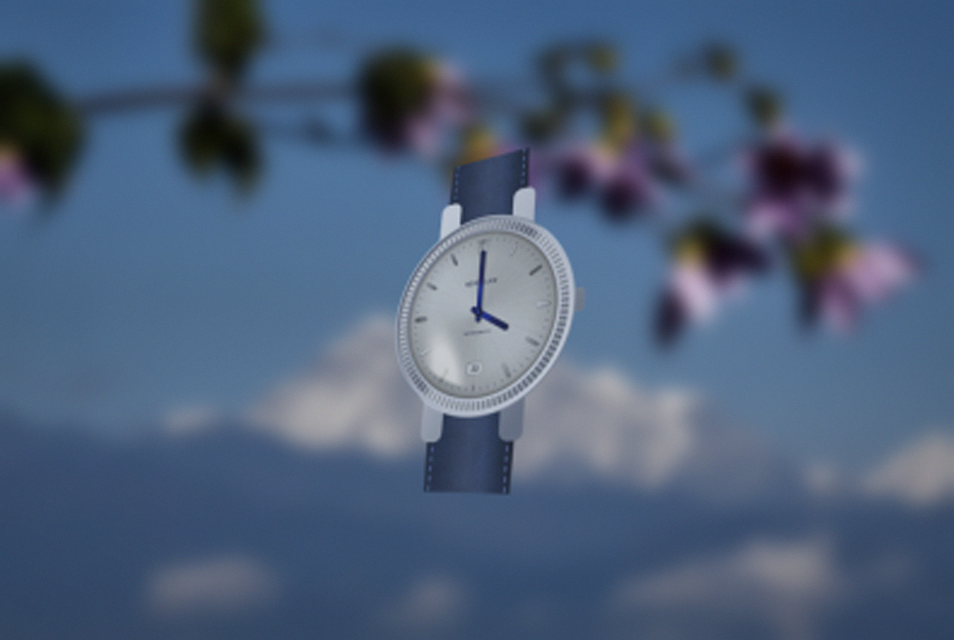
4:00
